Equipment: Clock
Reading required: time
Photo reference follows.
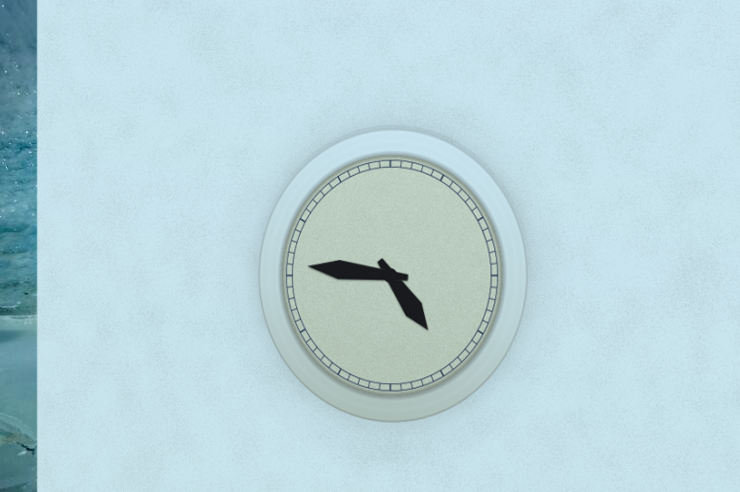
4:46
